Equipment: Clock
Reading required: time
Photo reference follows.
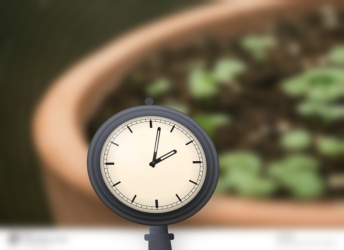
2:02
